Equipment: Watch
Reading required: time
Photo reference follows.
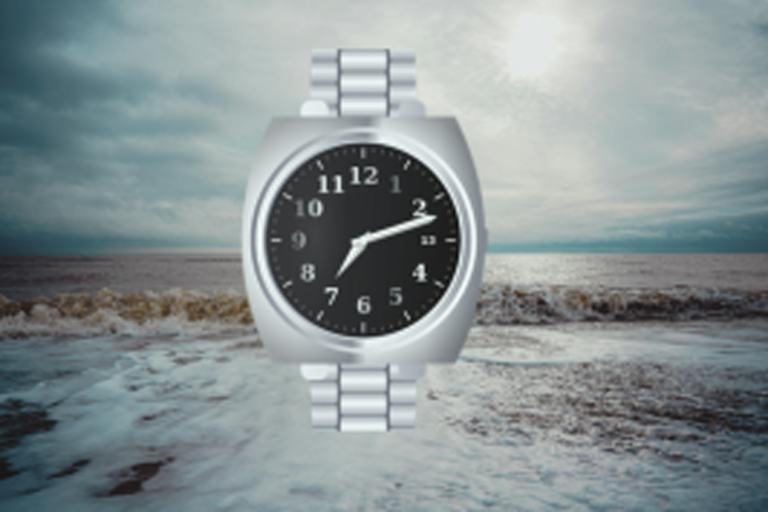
7:12
